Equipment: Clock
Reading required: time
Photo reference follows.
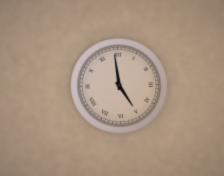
4:59
